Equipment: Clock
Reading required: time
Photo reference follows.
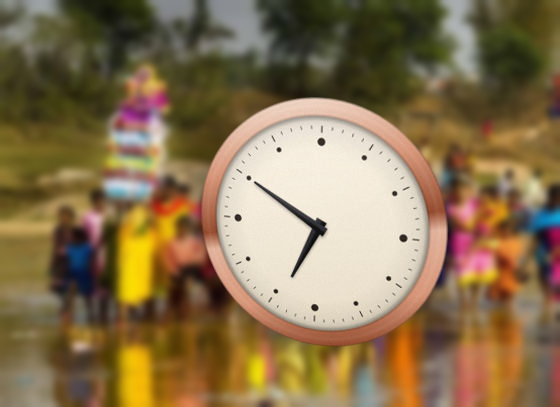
6:50
